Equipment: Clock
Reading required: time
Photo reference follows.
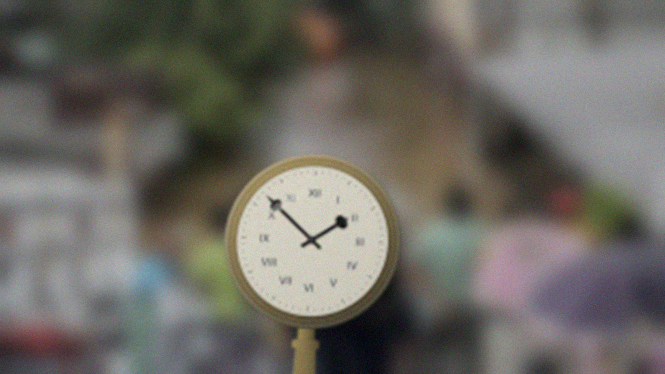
1:52
